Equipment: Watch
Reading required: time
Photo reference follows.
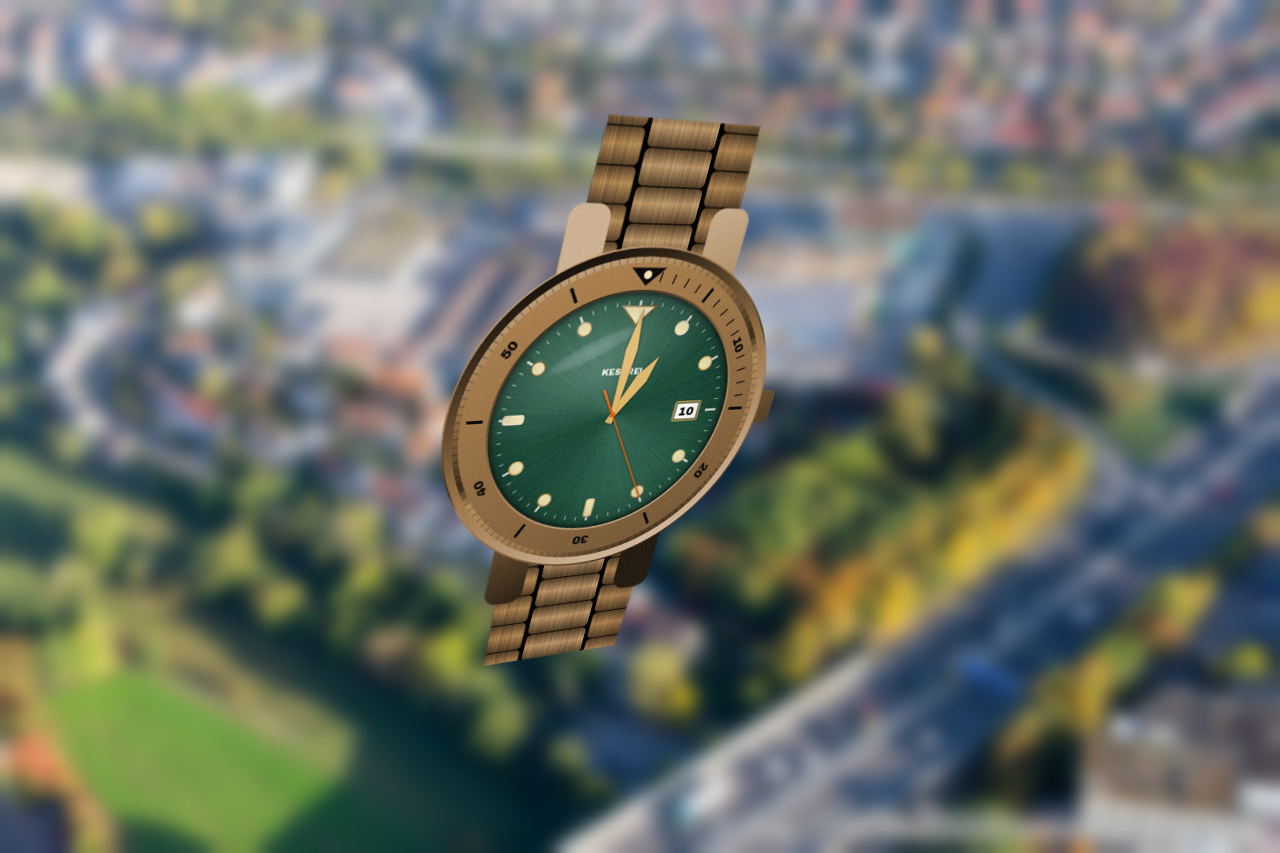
1:00:25
